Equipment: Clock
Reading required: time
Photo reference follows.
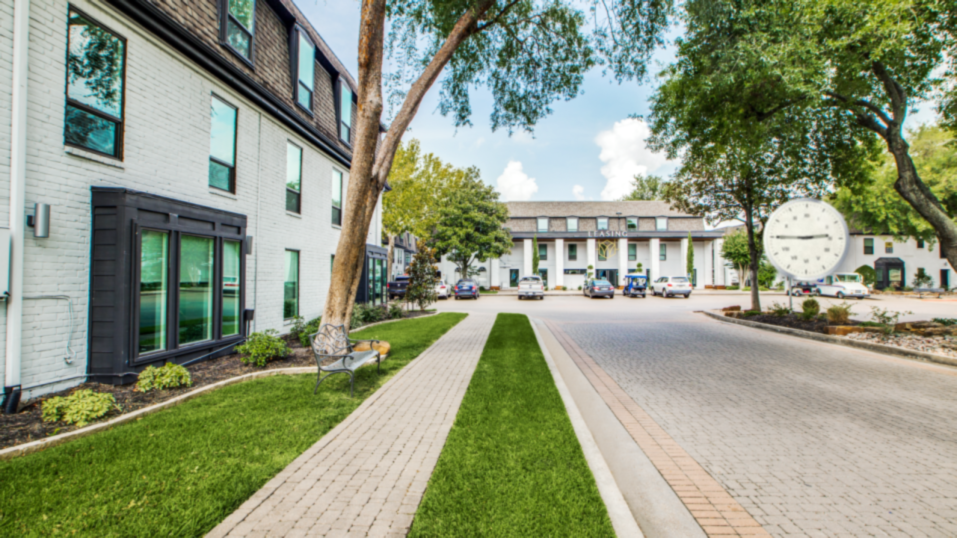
2:45
